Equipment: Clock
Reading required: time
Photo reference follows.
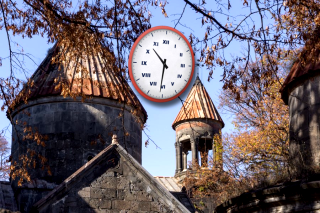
10:31
